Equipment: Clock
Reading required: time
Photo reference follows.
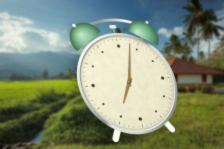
7:03
